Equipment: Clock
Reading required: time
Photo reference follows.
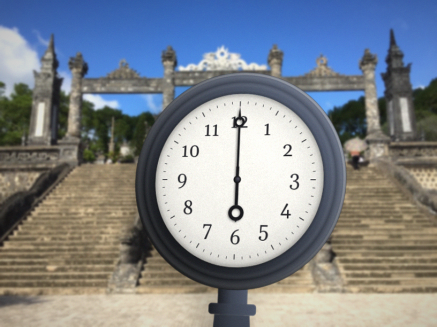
6:00
